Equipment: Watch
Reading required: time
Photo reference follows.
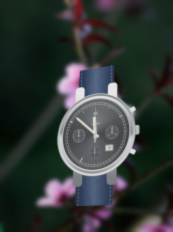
11:52
